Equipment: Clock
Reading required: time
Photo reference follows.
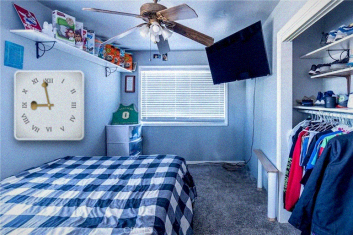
8:58
